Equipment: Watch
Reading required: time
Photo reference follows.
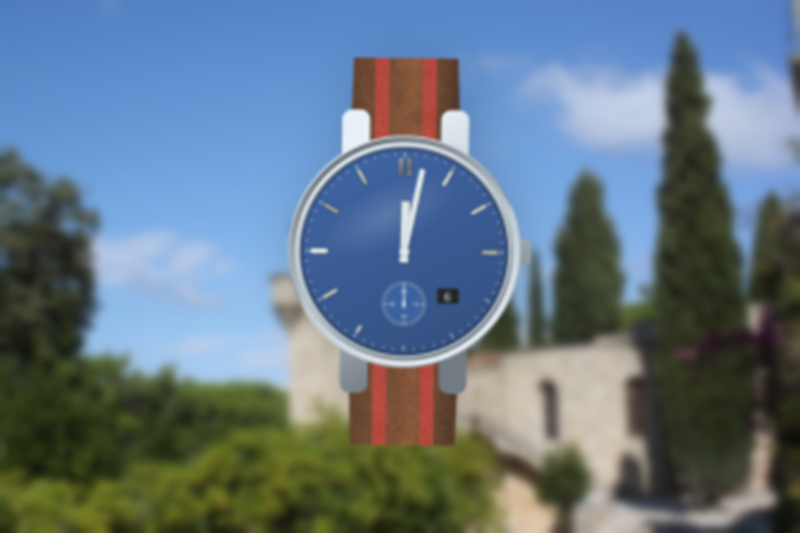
12:02
